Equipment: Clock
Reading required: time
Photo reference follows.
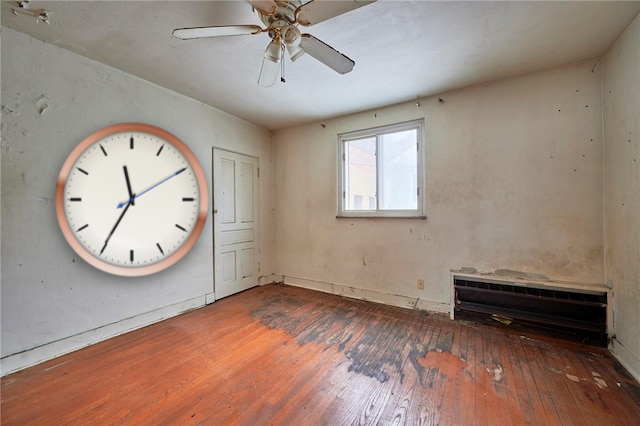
11:35:10
